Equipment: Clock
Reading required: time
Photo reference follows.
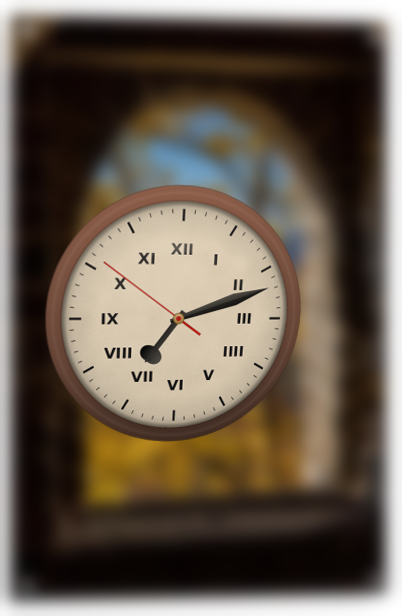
7:11:51
